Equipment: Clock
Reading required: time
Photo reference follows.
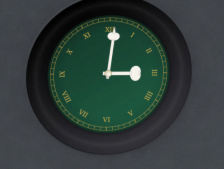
3:01
